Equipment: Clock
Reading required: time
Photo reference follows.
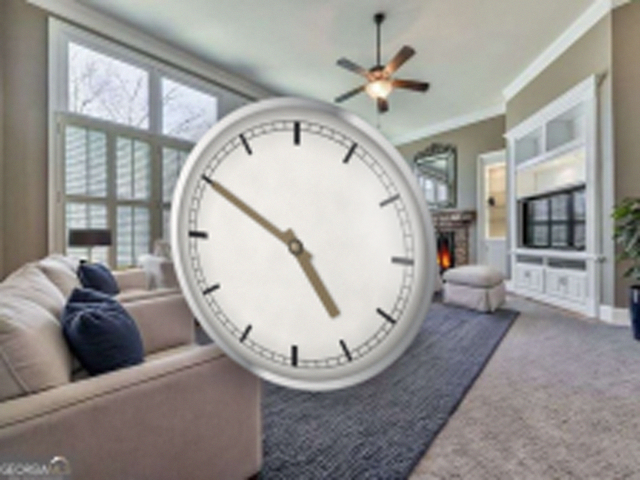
4:50
